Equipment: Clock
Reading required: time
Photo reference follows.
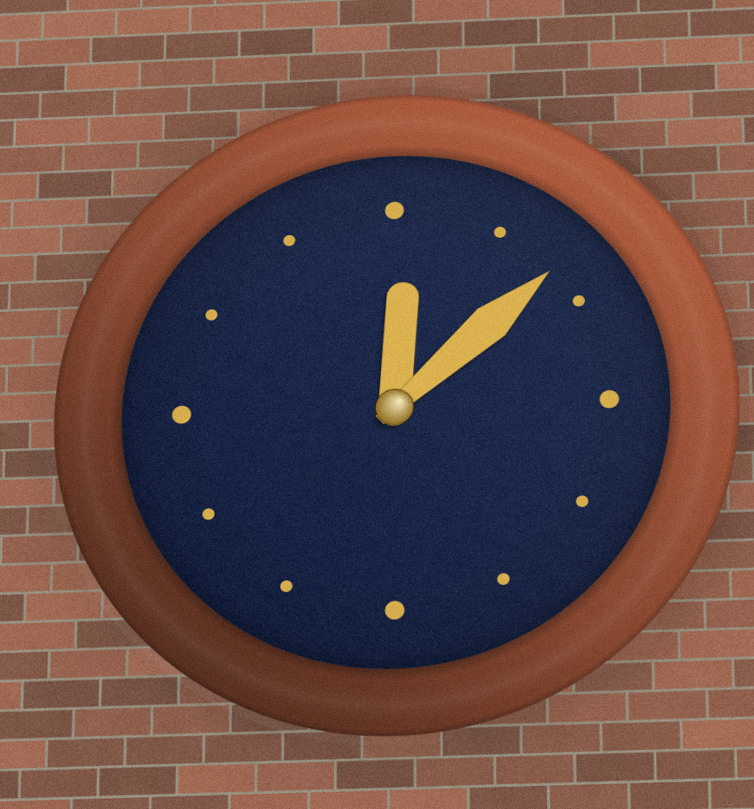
12:08
